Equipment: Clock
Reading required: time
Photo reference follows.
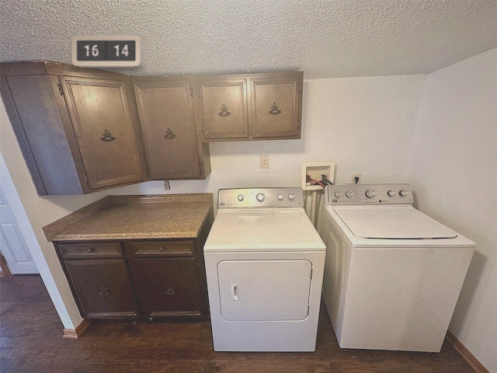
16:14
